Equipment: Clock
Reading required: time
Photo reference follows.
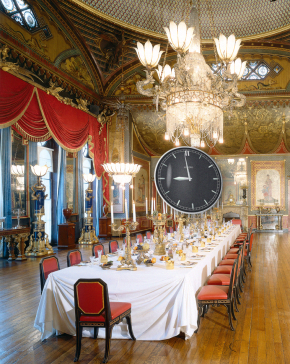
8:59
